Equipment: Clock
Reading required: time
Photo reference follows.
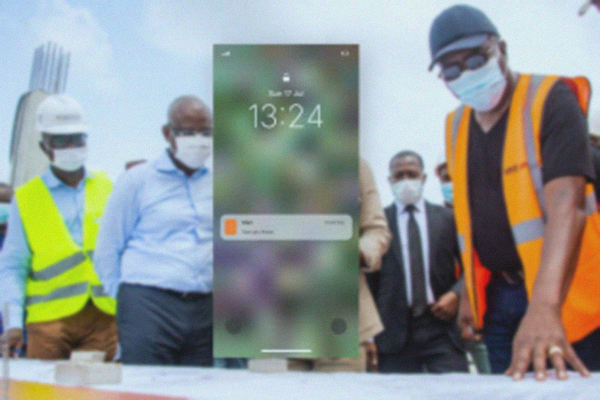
13:24
